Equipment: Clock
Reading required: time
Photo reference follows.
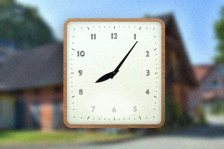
8:06
